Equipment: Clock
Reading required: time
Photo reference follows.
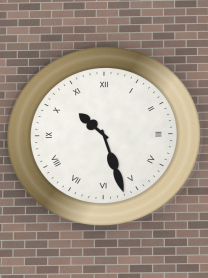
10:27
